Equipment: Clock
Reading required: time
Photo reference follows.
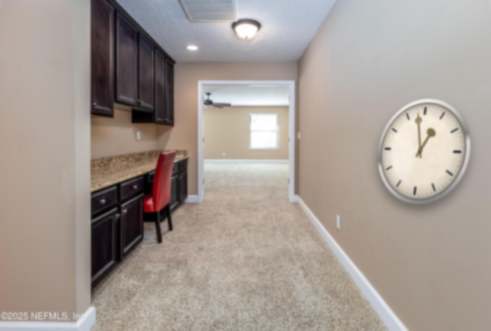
12:58
